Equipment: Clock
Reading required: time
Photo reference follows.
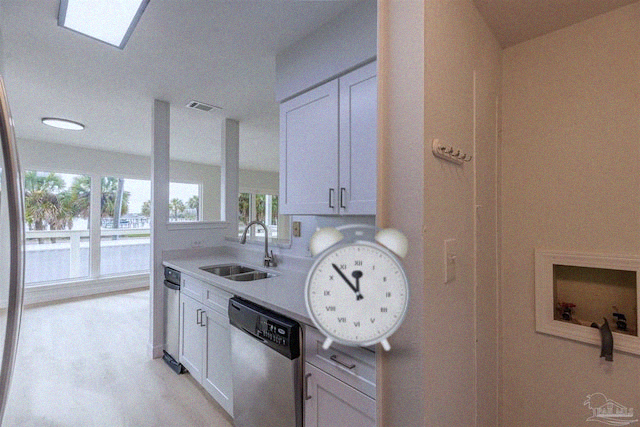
11:53
